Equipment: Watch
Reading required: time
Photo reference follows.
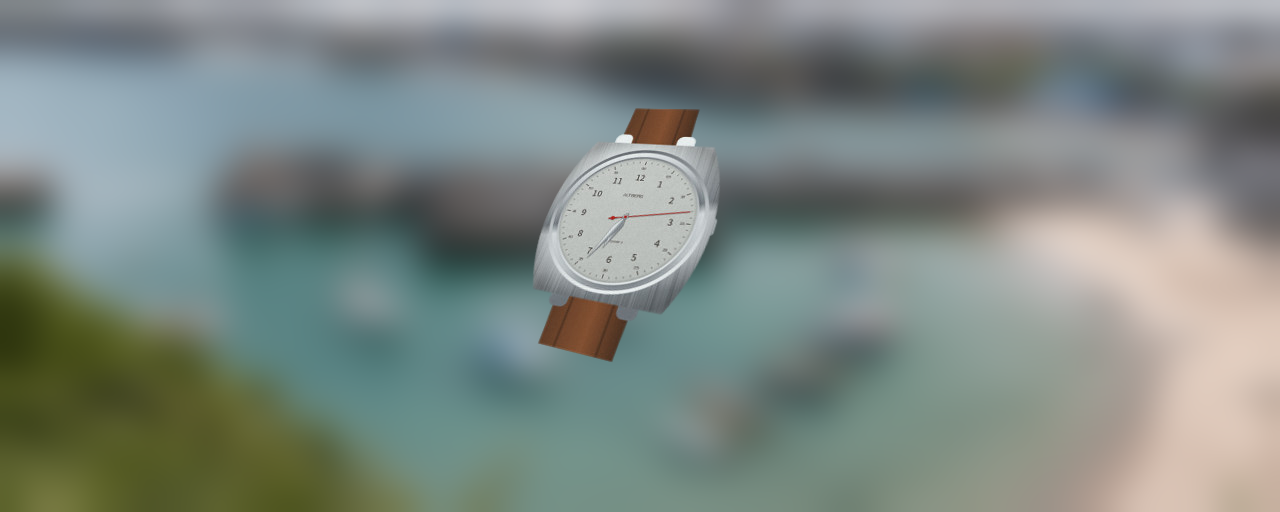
6:34:13
